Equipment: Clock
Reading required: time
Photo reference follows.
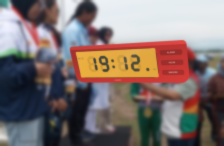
19:12
